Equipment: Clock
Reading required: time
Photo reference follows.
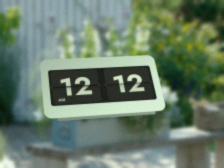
12:12
